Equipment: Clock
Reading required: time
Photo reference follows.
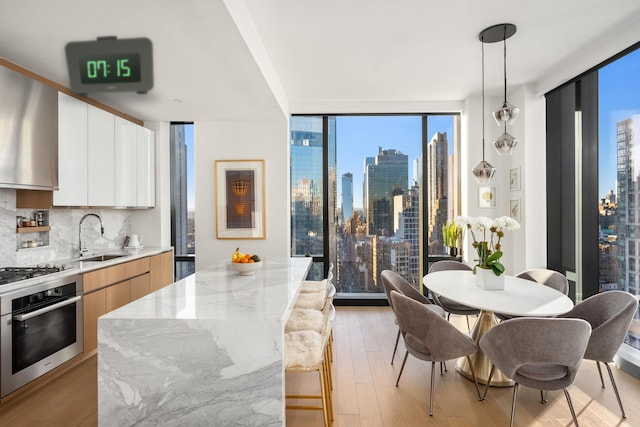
7:15
